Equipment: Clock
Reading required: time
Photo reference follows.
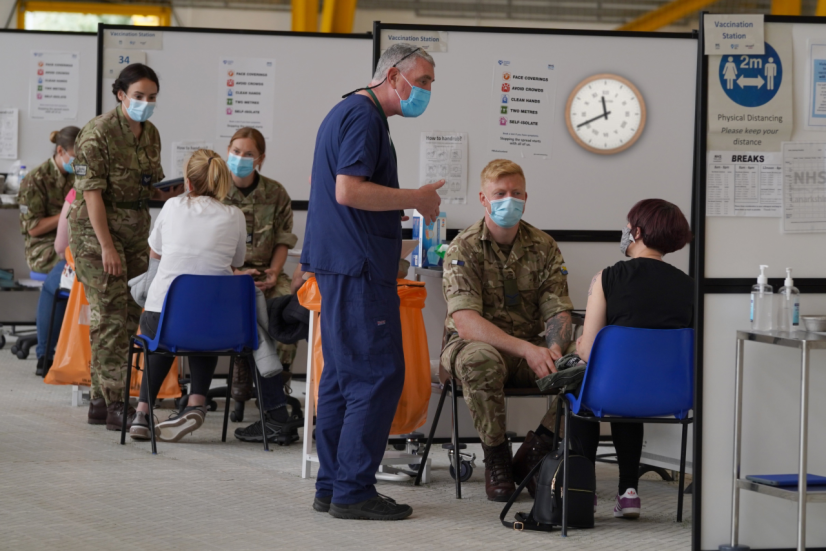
11:41
